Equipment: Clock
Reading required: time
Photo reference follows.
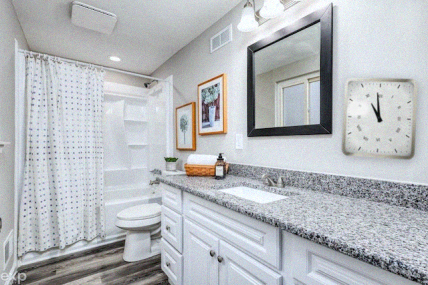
10:59
